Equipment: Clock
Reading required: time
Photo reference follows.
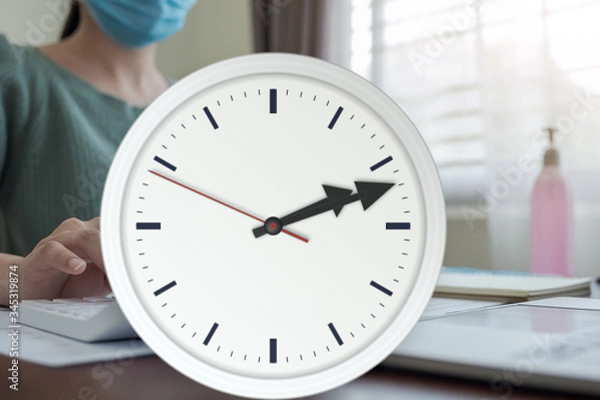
2:11:49
